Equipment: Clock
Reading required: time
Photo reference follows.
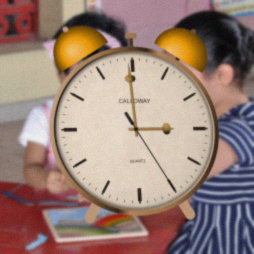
2:59:25
